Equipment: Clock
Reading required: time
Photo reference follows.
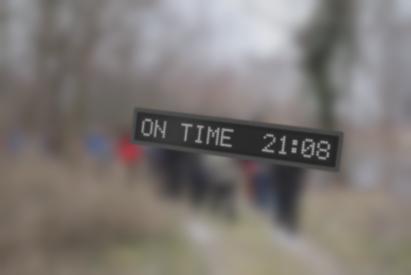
21:08
